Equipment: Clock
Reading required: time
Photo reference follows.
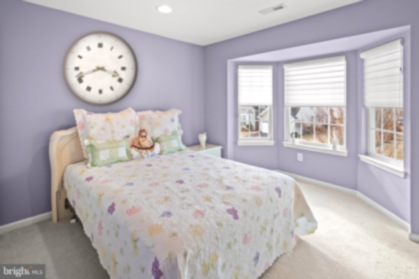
3:42
